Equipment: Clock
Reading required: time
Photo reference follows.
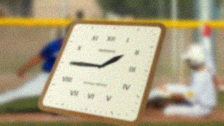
1:45
